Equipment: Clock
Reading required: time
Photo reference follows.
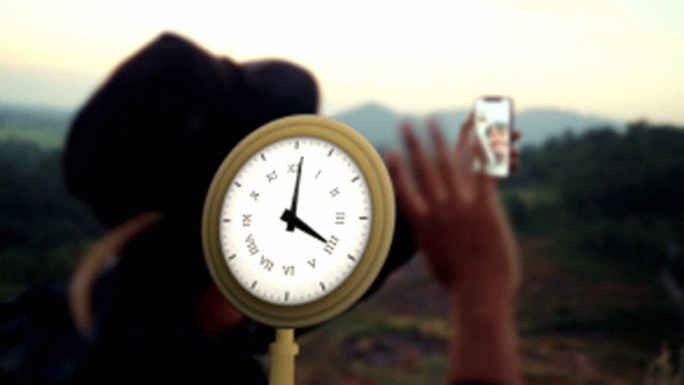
4:01
